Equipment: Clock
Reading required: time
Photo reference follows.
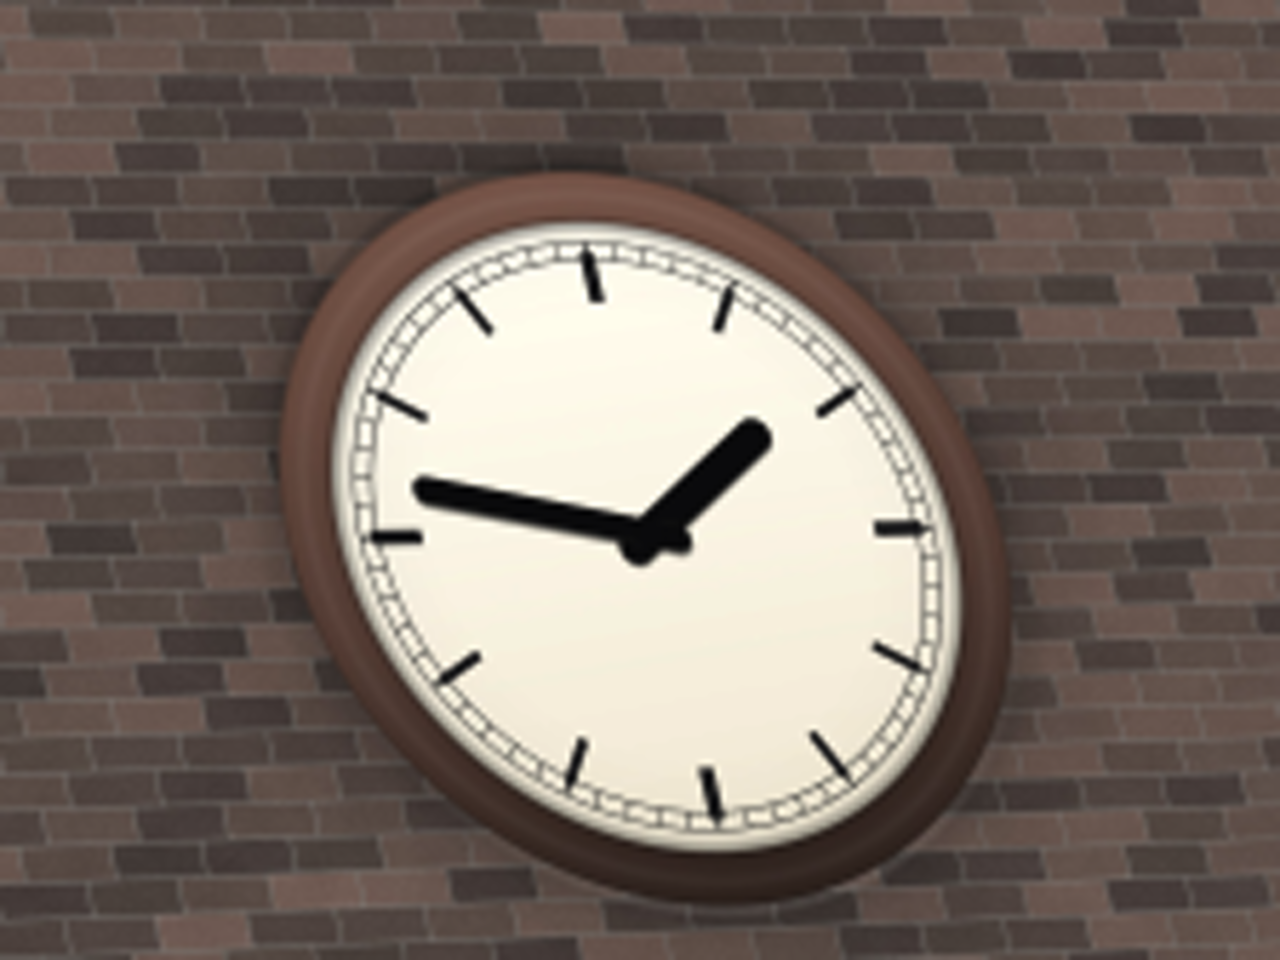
1:47
